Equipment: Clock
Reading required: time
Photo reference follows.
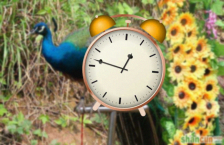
12:47
